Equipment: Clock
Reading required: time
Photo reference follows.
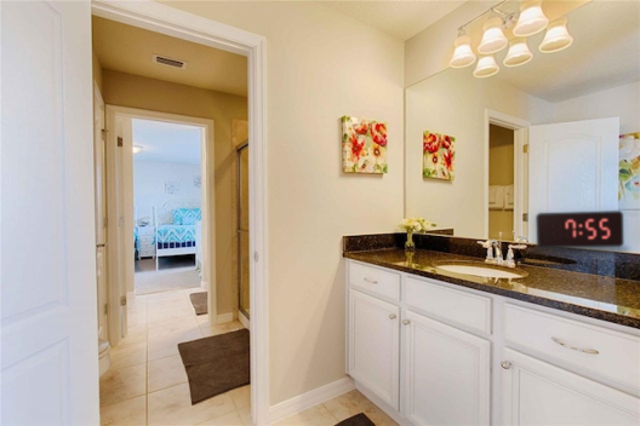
7:55
